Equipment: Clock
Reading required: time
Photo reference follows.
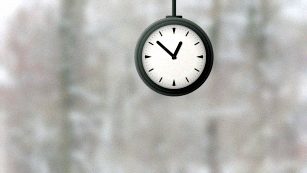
12:52
